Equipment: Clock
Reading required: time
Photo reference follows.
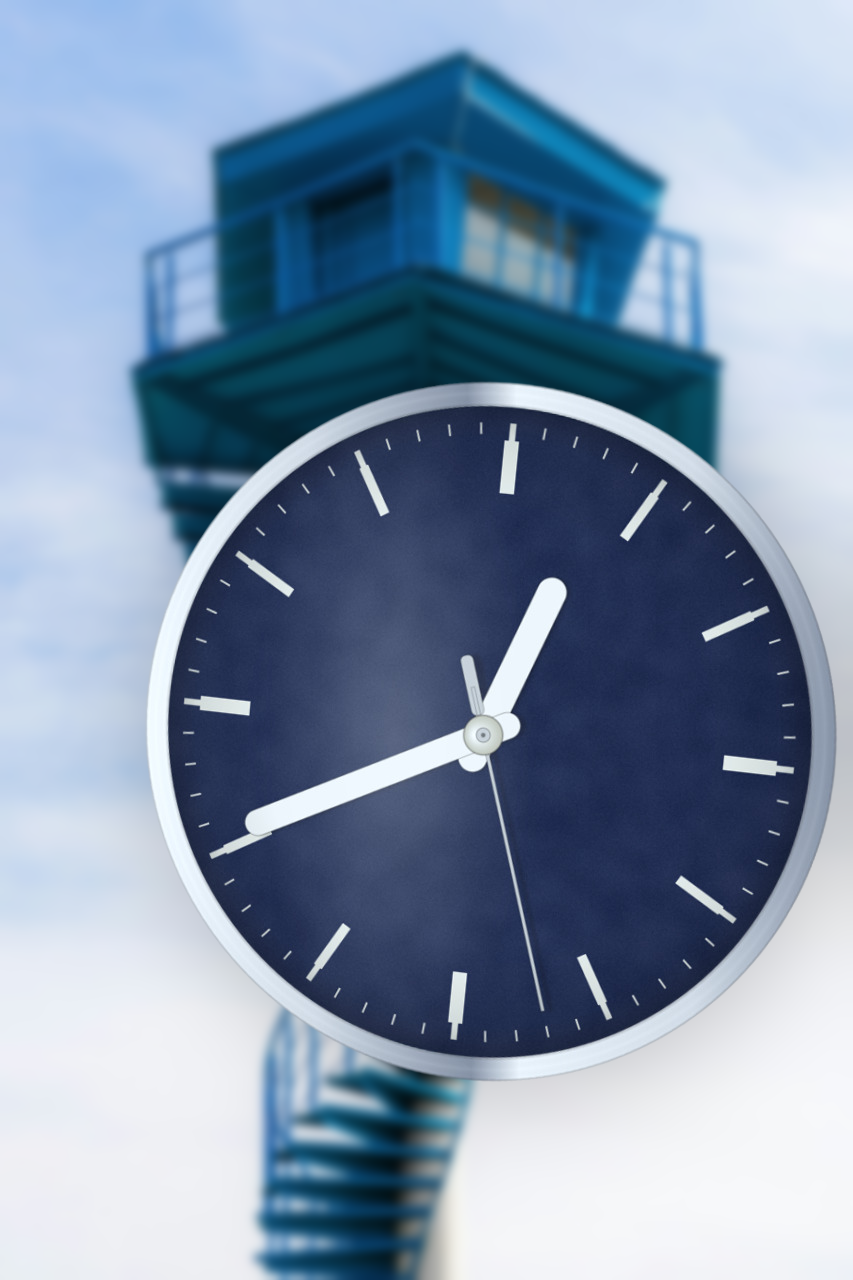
12:40:27
